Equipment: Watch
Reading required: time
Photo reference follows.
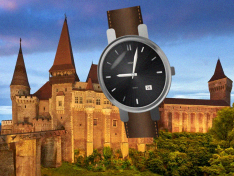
9:03
